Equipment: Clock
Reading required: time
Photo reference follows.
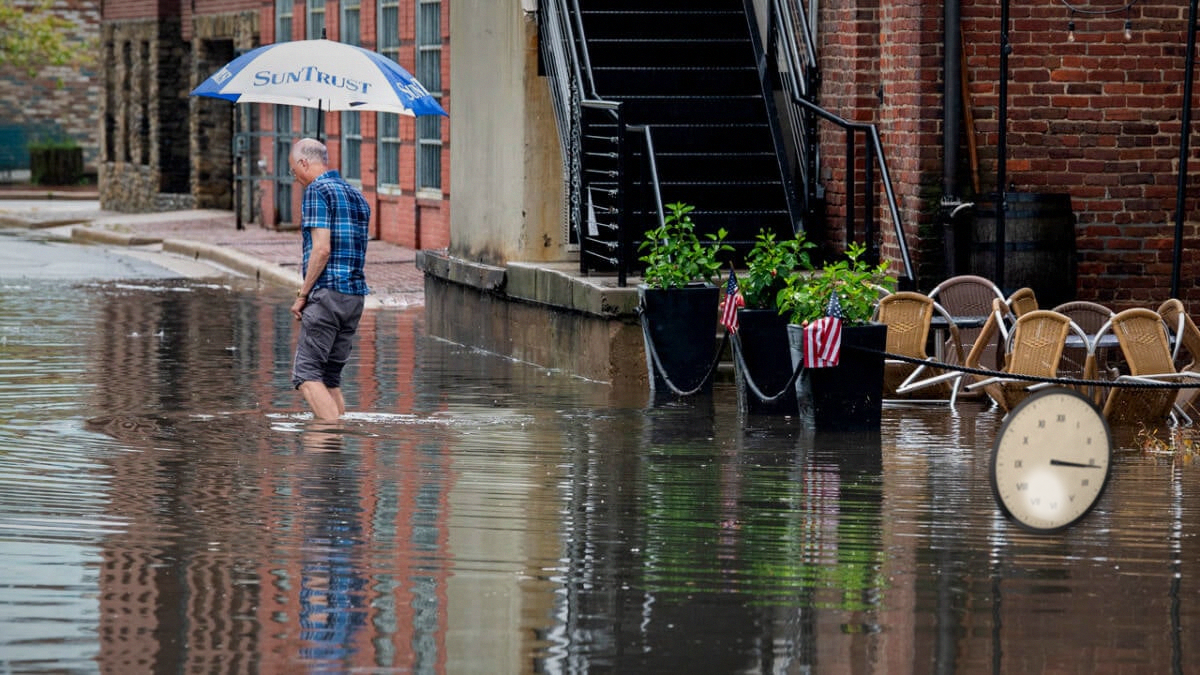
3:16
